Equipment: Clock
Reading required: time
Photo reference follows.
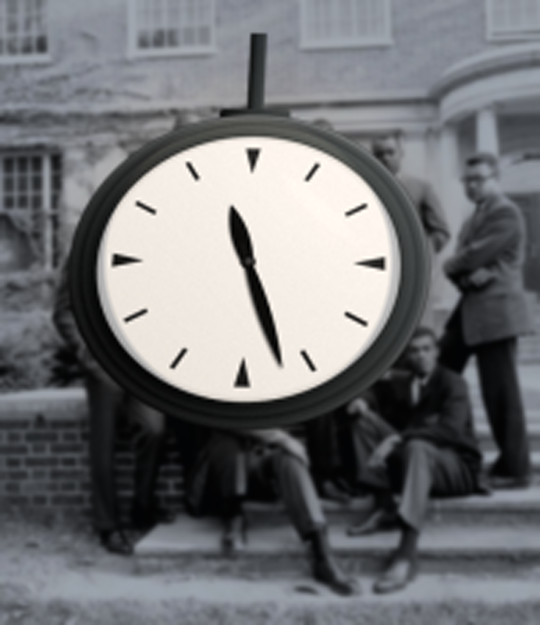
11:27
